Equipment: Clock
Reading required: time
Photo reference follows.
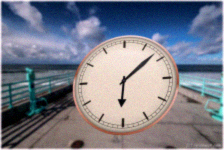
6:08
